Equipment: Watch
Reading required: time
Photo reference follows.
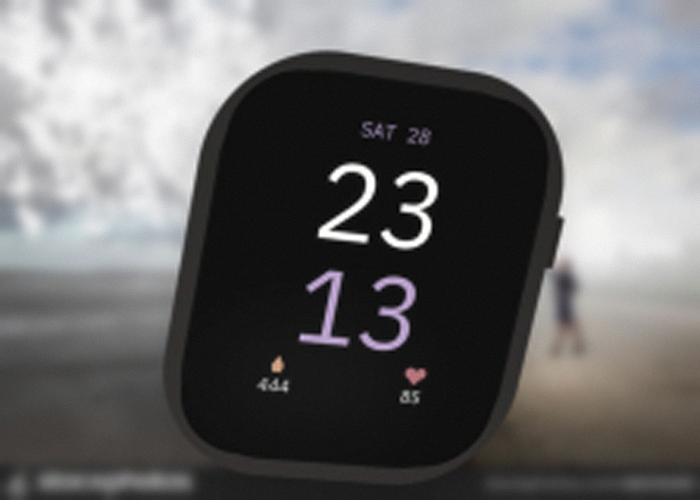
23:13
